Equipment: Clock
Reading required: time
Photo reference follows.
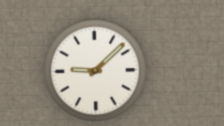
9:08
